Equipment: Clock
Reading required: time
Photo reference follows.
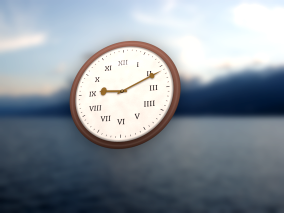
9:11
